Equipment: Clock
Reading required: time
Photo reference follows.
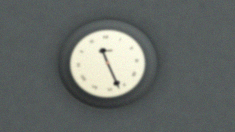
11:27
